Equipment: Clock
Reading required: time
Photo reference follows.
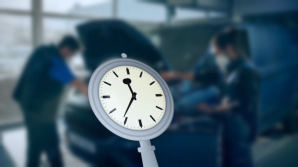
11:36
